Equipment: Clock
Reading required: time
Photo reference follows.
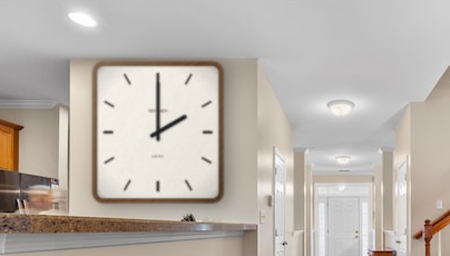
2:00
